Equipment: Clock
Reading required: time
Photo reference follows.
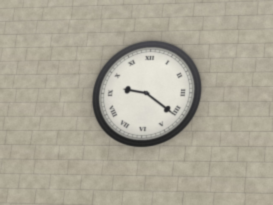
9:21
